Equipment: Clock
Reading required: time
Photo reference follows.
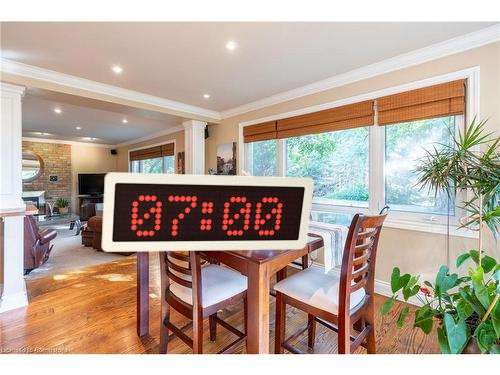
7:00
